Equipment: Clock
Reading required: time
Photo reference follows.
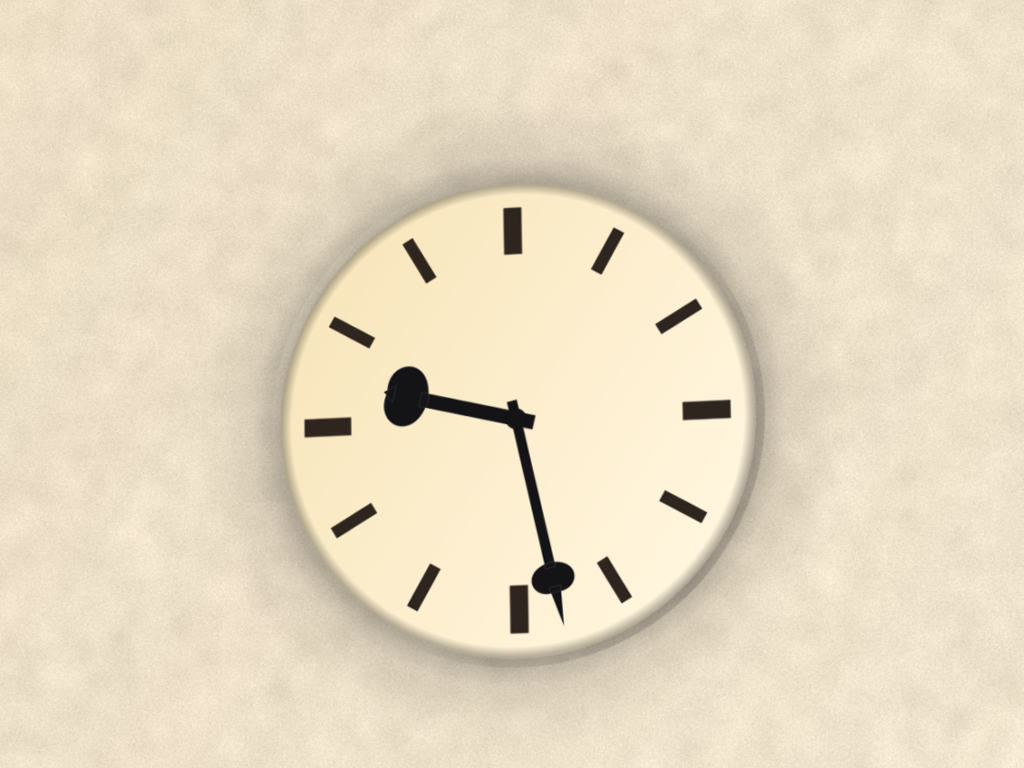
9:28
